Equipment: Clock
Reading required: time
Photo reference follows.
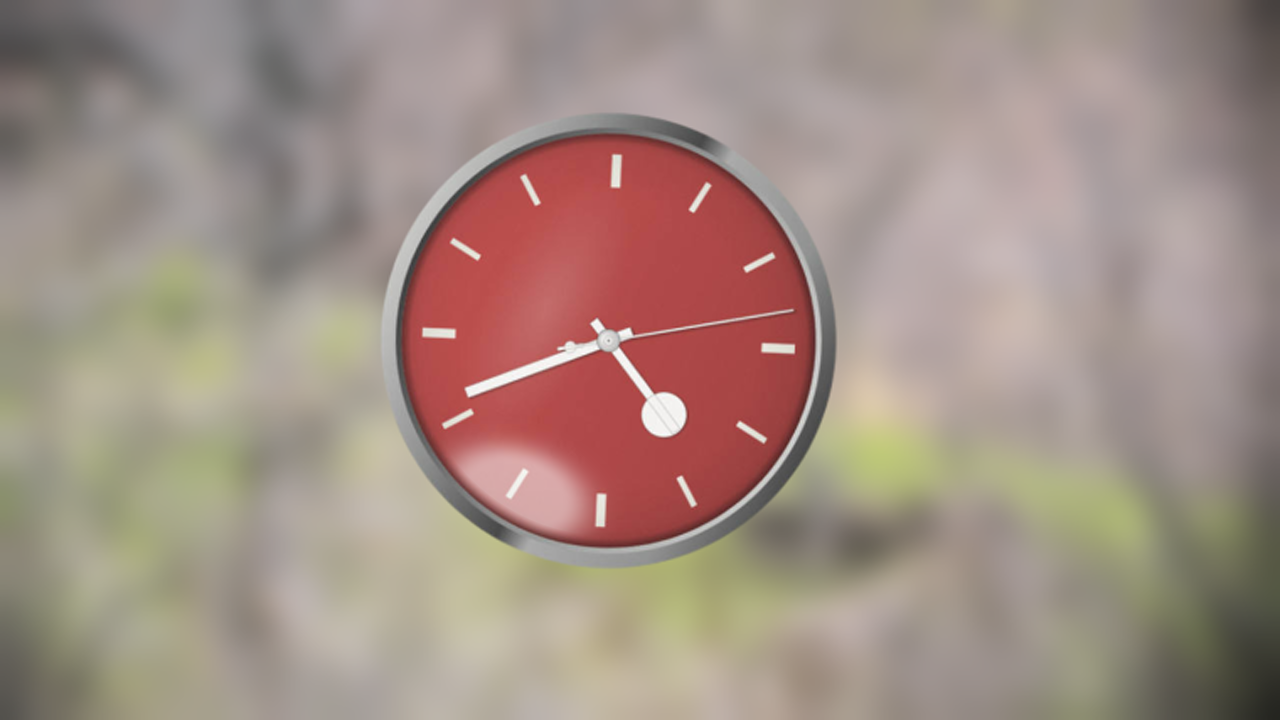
4:41:13
